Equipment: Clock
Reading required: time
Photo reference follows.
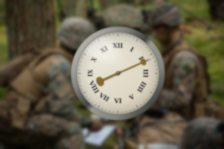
8:11
